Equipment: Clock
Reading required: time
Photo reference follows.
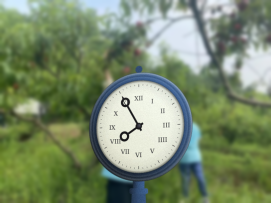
7:55
